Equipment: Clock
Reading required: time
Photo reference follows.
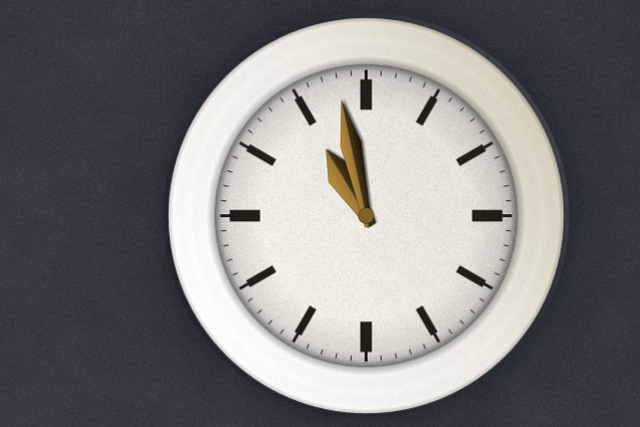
10:58
